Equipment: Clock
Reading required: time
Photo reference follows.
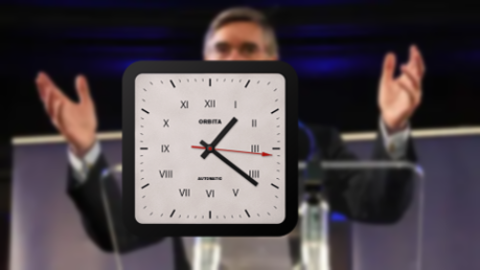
1:21:16
